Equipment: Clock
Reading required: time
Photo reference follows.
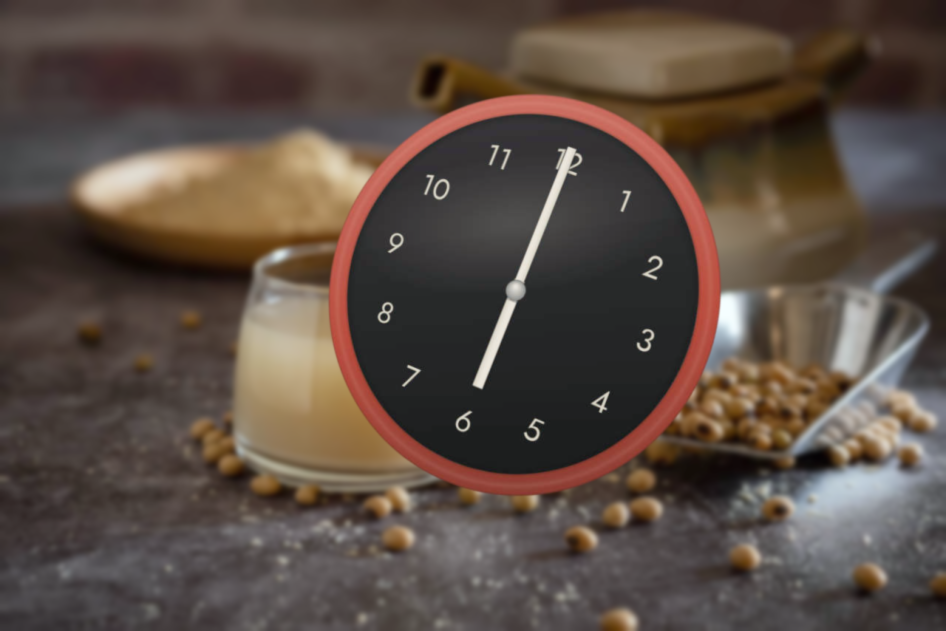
6:00
